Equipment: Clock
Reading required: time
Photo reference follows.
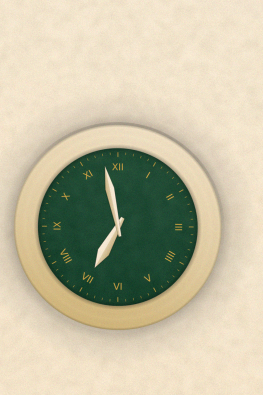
6:58
